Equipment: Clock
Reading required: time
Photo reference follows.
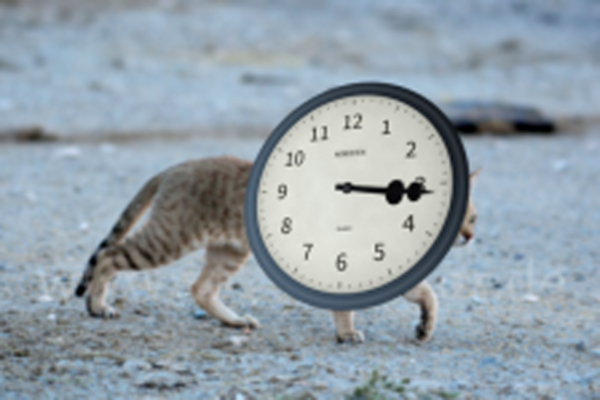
3:16
